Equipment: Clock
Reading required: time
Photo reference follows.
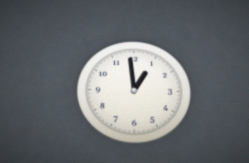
12:59
